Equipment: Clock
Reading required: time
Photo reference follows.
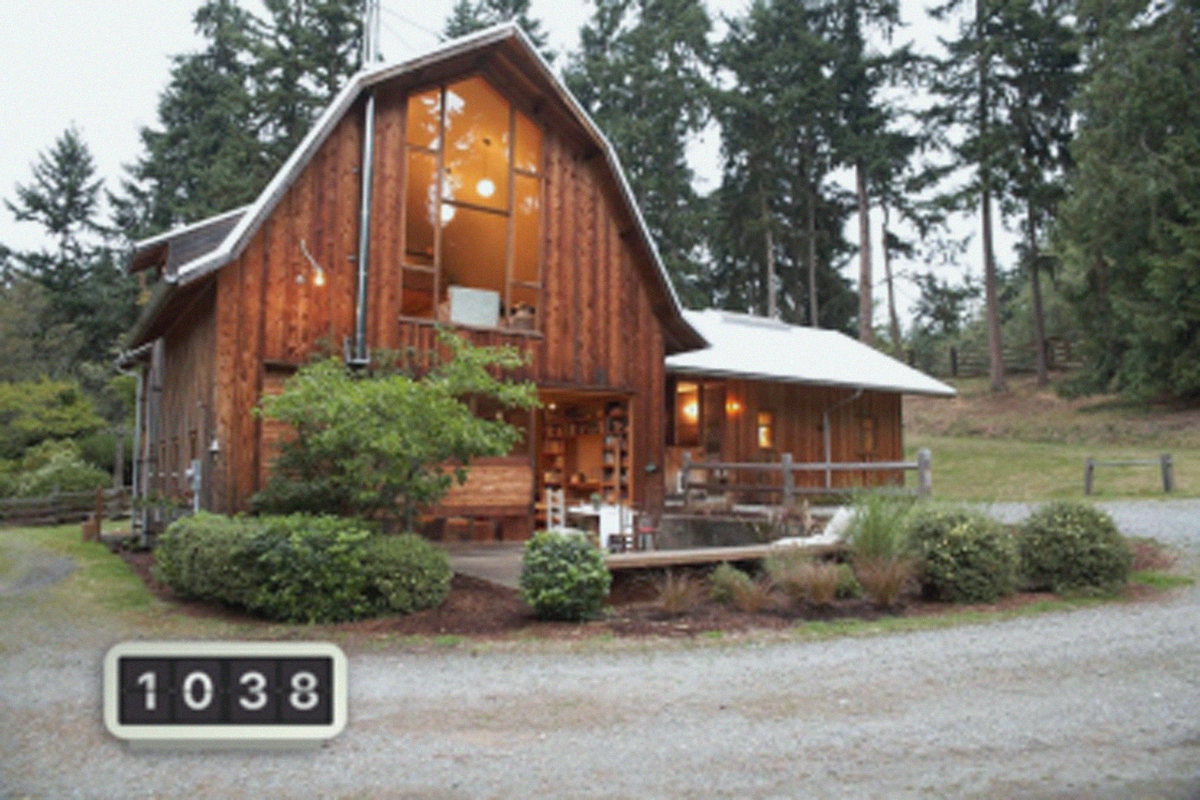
10:38
